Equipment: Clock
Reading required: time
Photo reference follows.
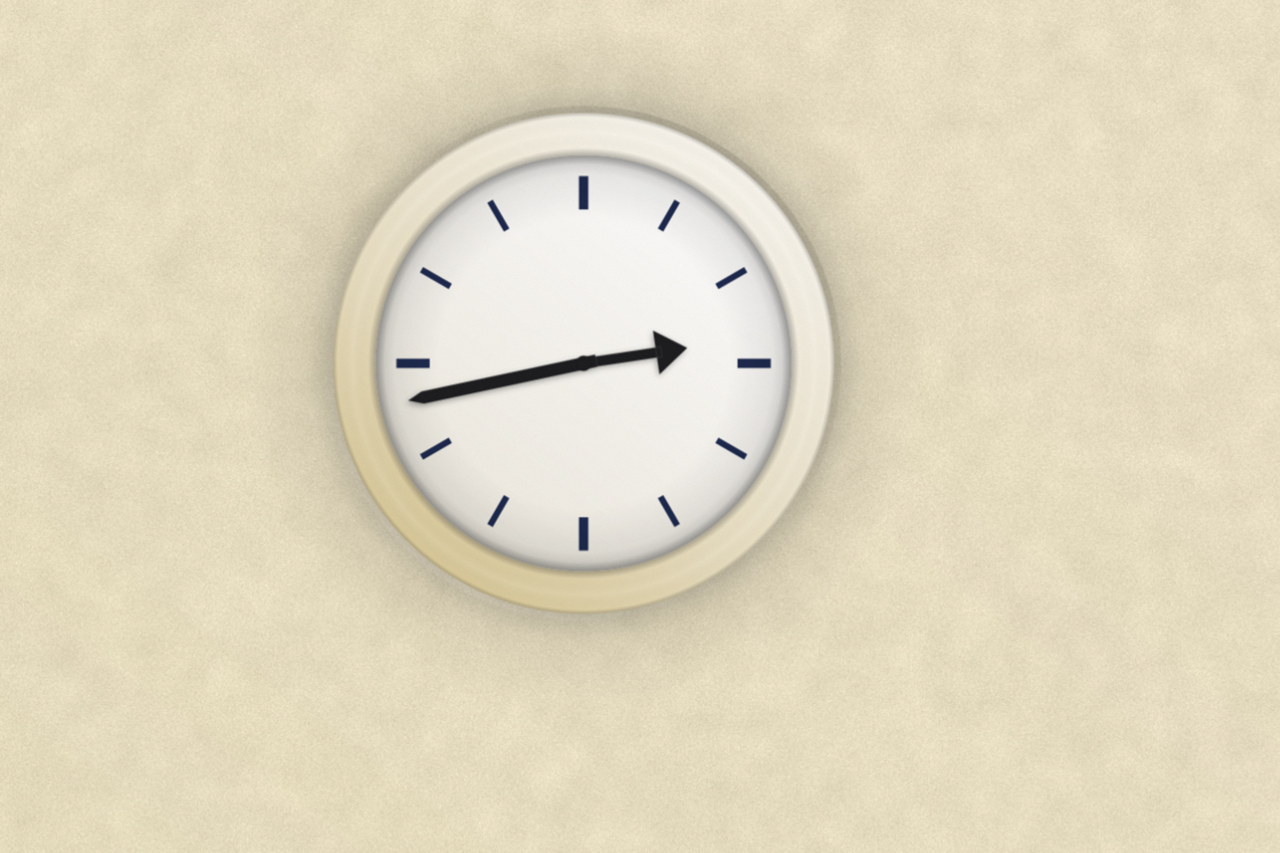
2:43
